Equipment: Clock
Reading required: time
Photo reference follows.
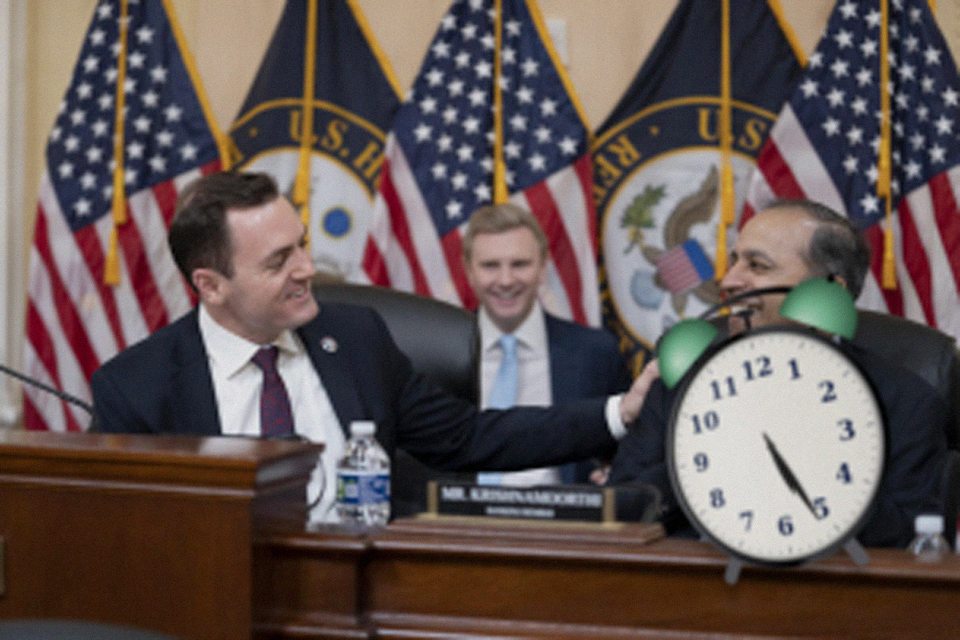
5:26
